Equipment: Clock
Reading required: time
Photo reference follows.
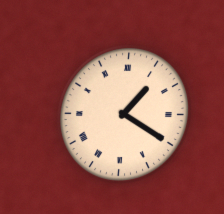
1:20
